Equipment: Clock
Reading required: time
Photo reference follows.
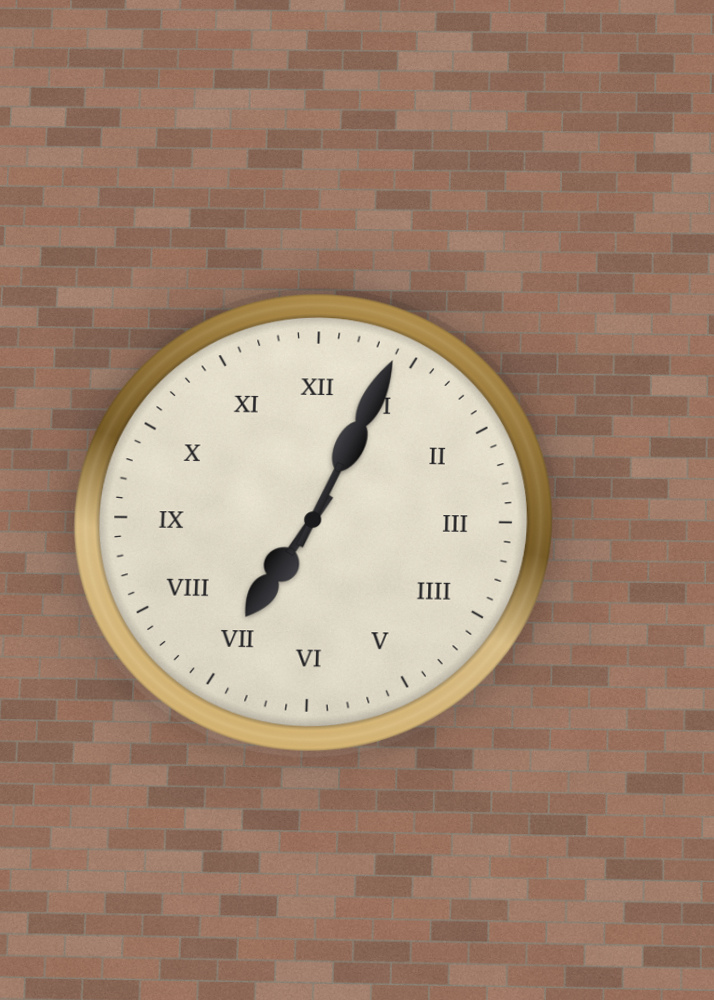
7:04
